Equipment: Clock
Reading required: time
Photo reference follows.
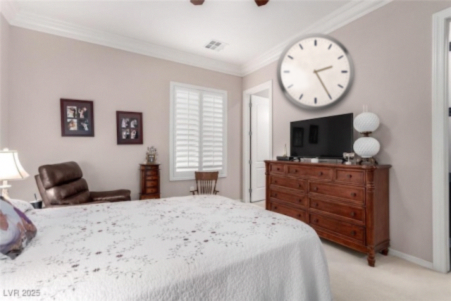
2:25
